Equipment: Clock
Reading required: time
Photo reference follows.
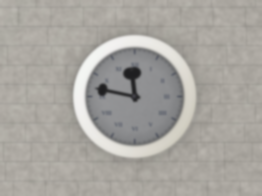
11:47
